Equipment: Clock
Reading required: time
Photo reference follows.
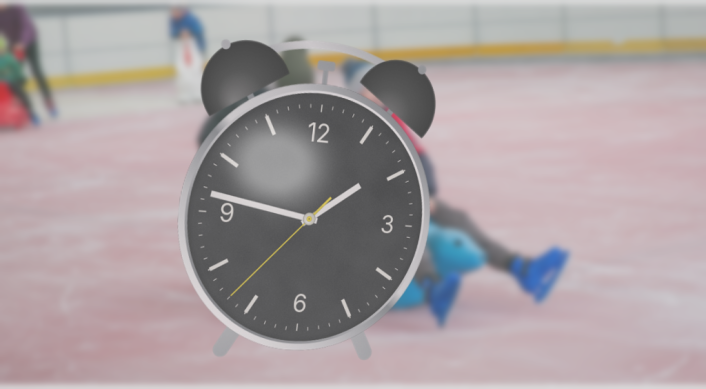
1:46:37
